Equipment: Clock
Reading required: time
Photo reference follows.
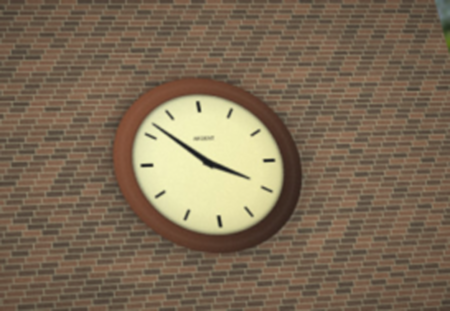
3:52
